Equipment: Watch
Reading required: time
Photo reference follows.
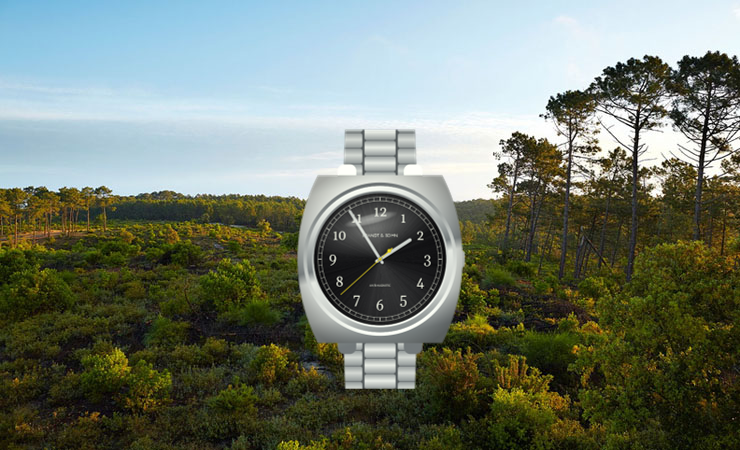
1:54:38
